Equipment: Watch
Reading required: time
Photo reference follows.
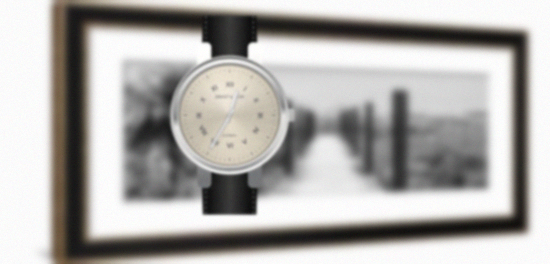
12:35
